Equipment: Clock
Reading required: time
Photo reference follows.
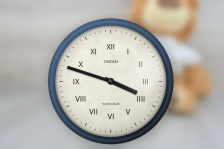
3:48
